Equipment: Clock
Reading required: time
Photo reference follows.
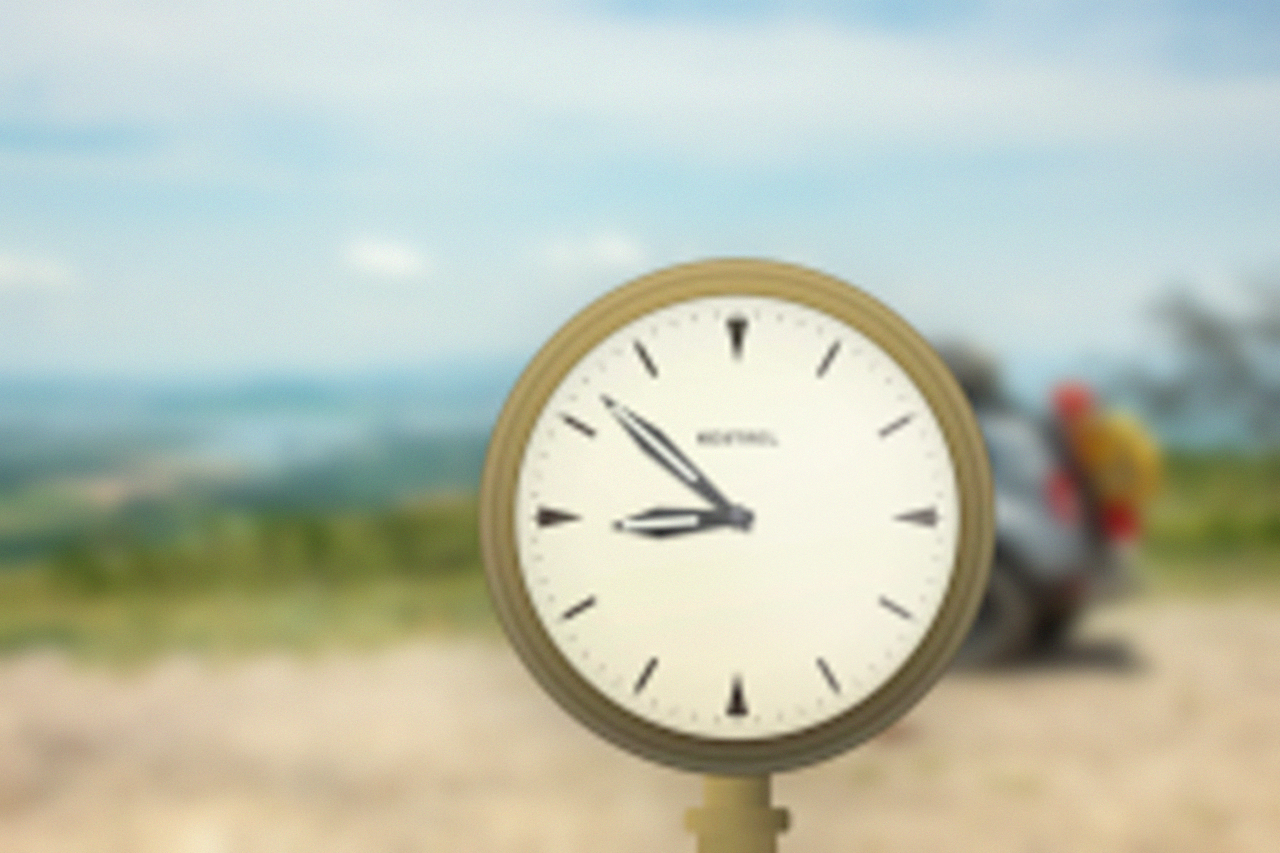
8:52
